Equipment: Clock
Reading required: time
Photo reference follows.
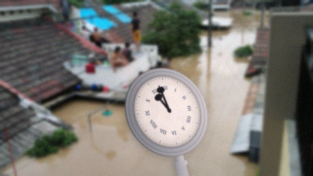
10:58
